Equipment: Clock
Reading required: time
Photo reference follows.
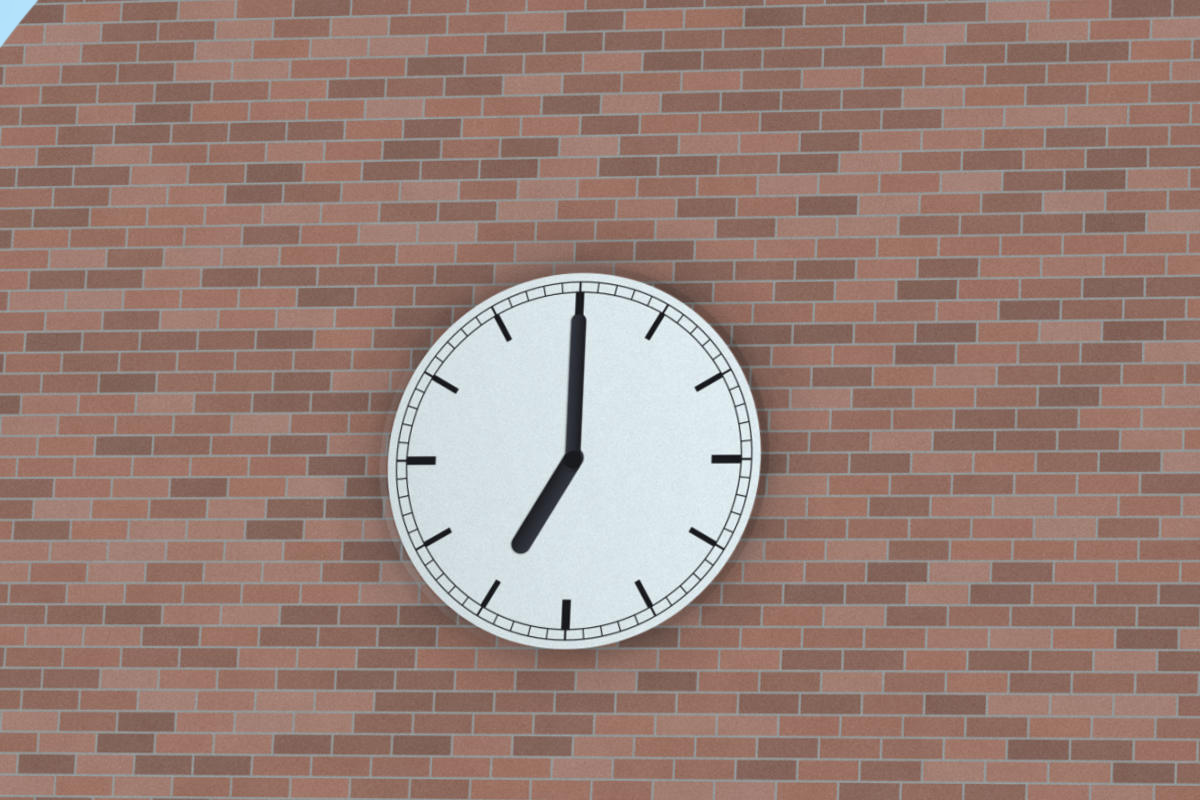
7:00
